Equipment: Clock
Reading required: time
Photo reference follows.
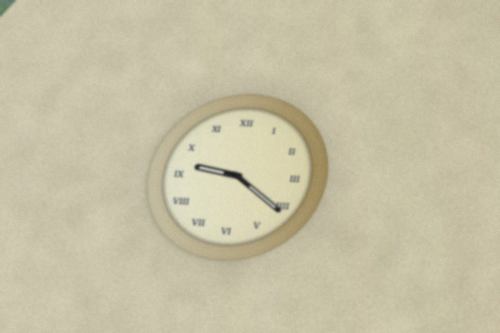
9:21
